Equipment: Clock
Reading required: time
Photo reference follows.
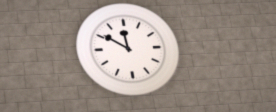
11:51
